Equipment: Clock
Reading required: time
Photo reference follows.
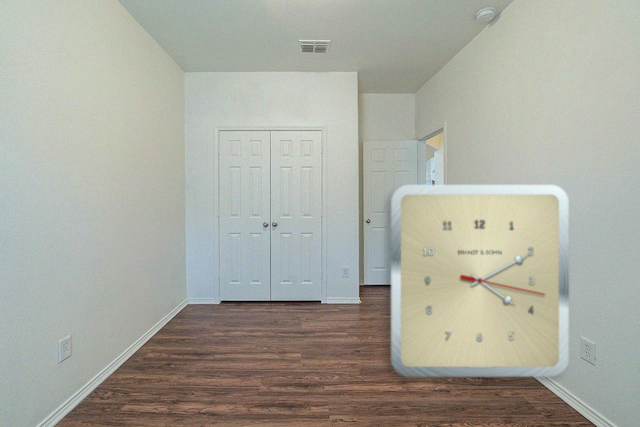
4:10:17
